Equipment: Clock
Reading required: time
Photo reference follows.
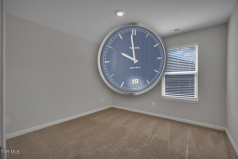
9:59
